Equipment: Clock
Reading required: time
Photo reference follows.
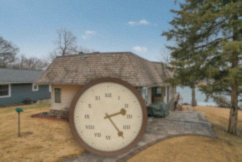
2:24
